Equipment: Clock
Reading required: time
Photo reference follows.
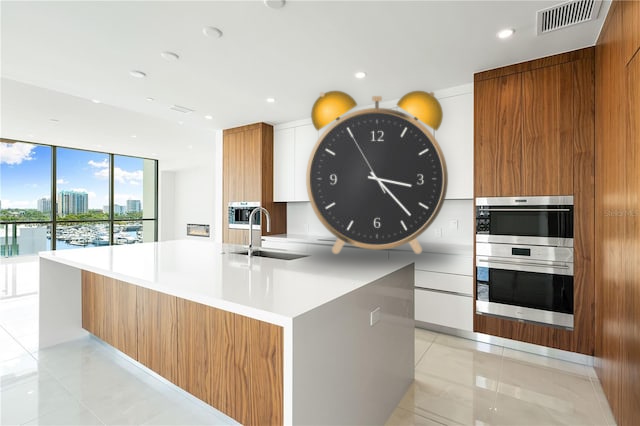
3:22:55
